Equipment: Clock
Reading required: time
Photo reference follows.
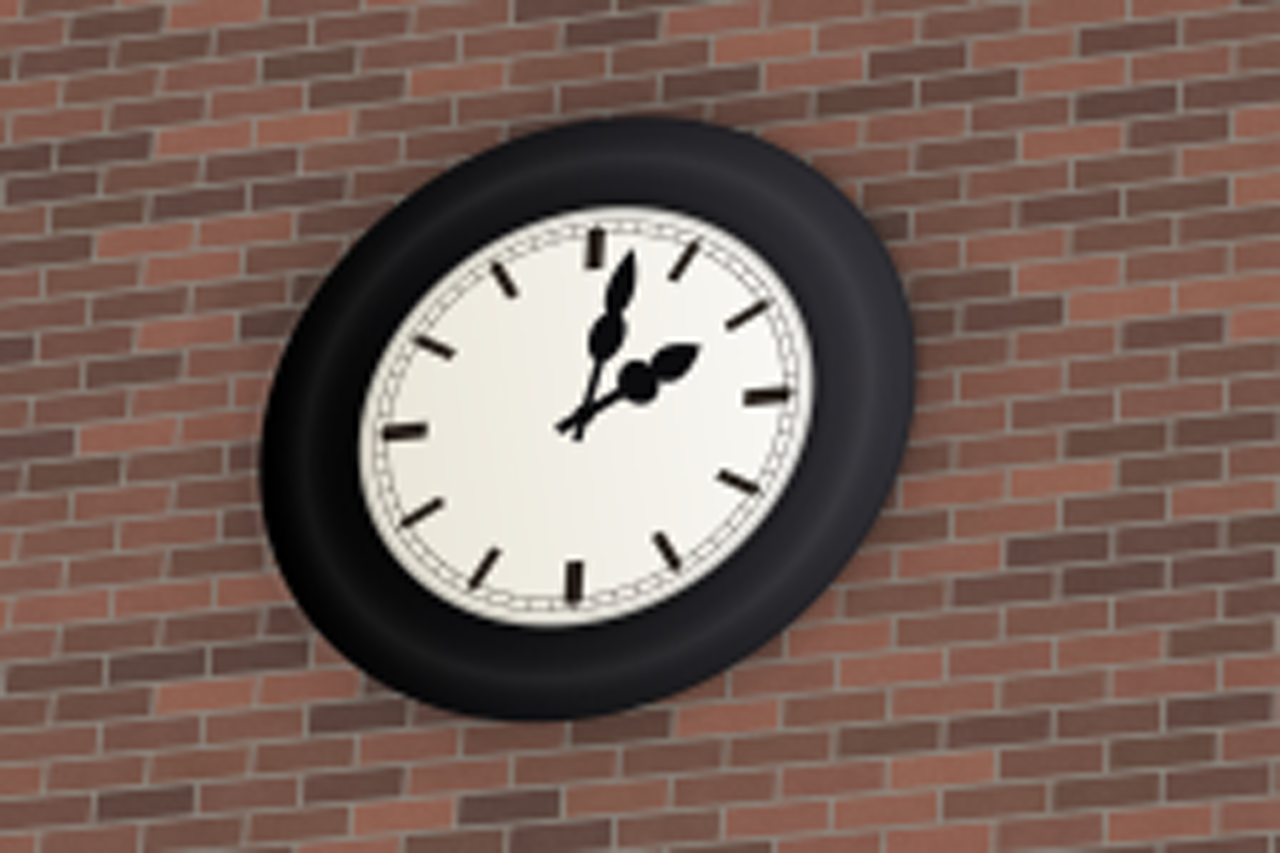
2:02
